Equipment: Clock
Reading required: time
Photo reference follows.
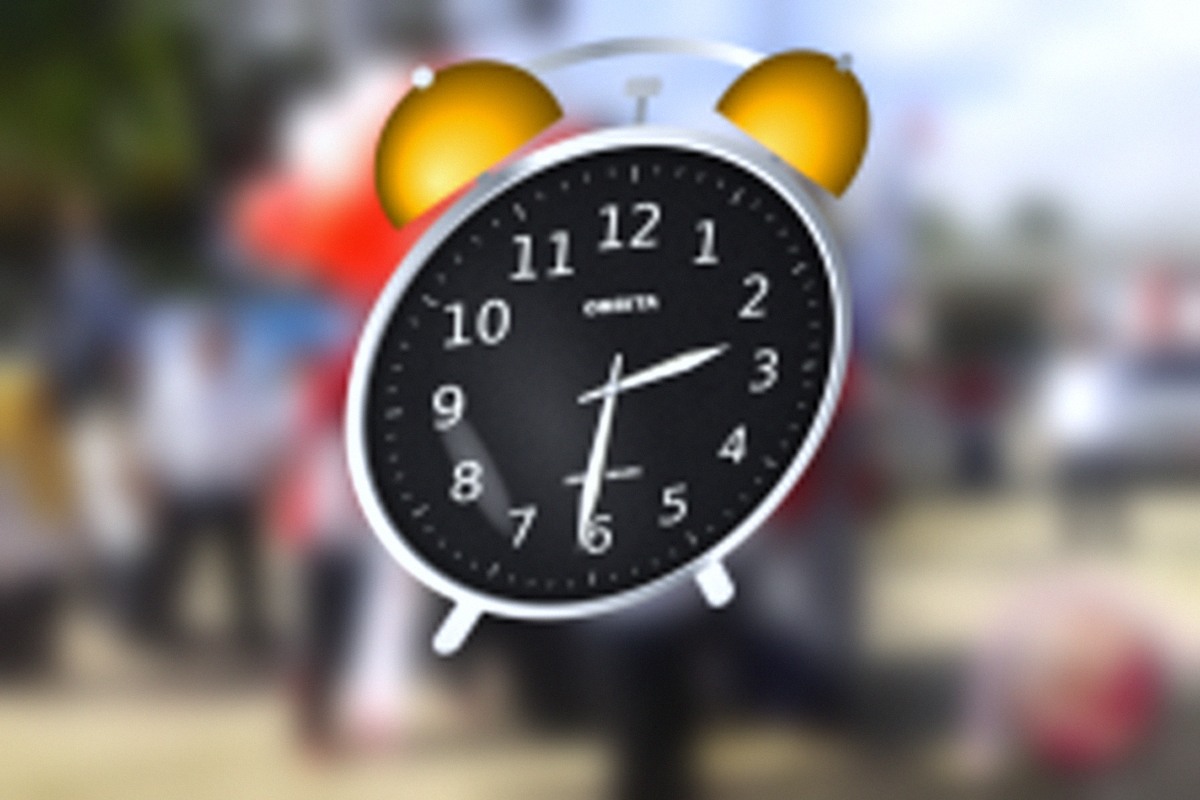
2:31
